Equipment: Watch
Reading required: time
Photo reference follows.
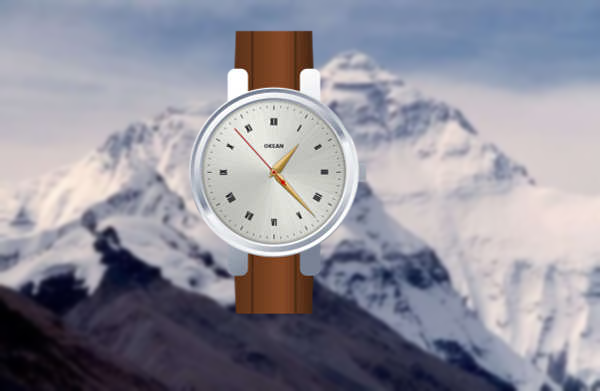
1:22:53
